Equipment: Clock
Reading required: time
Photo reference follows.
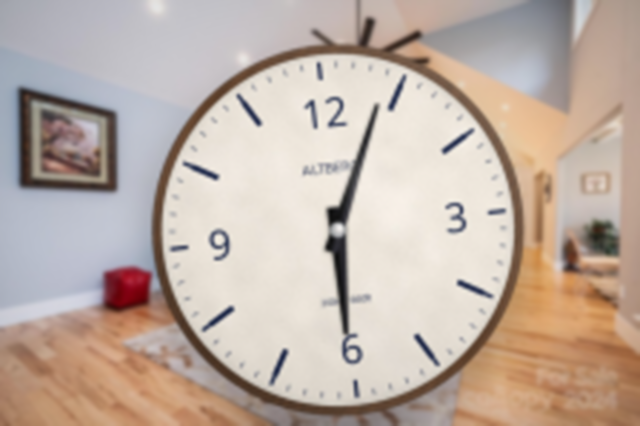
6:04
